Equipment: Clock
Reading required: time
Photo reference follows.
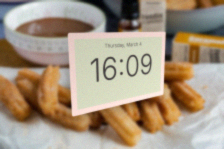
16:09
